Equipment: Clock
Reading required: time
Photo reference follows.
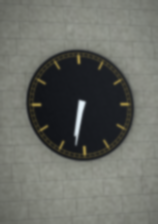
6:32
